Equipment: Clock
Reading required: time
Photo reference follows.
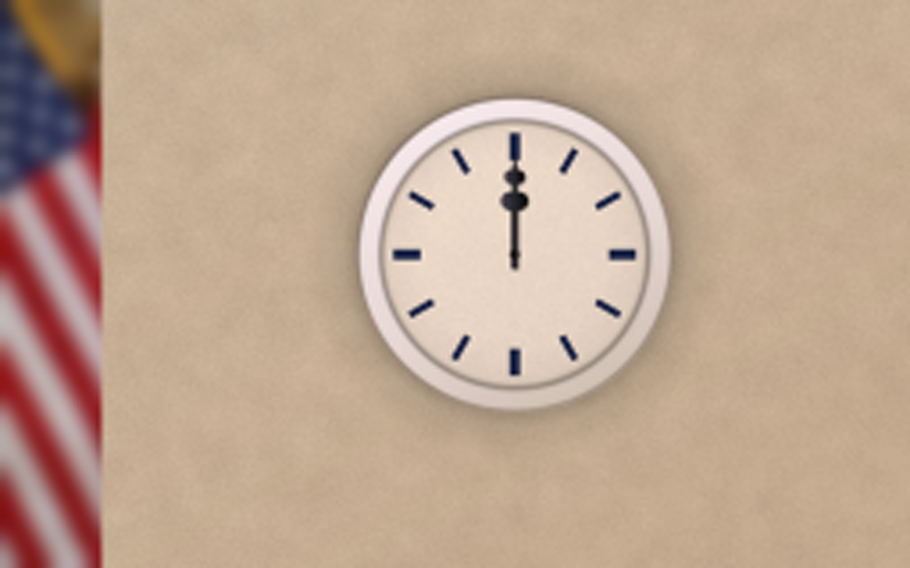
12:00
